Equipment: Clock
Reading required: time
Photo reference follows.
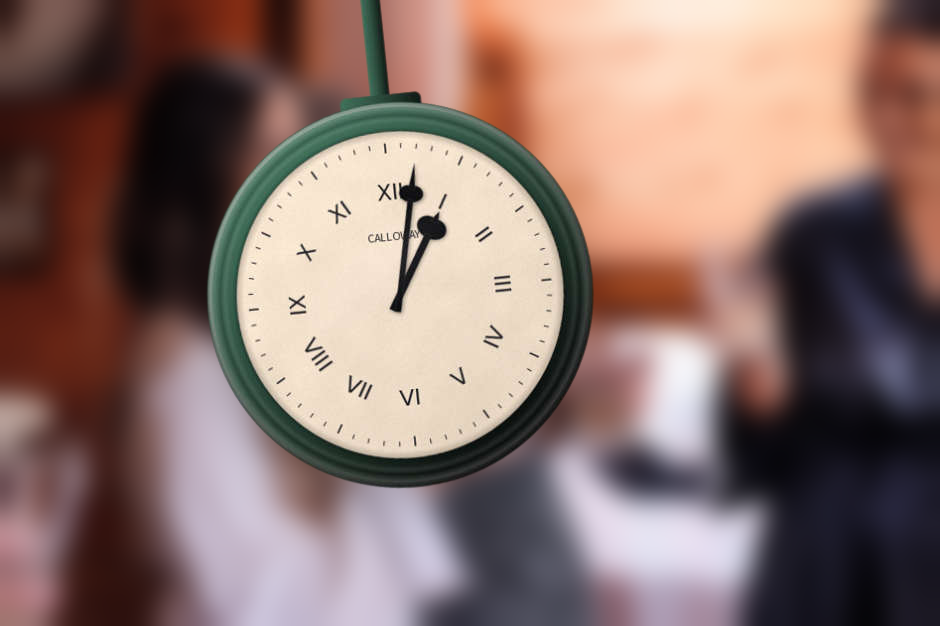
1:02
